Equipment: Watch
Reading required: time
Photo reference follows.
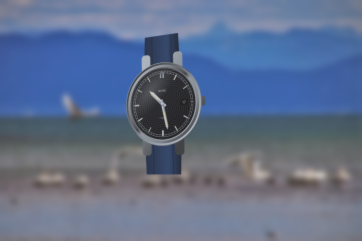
10:28
